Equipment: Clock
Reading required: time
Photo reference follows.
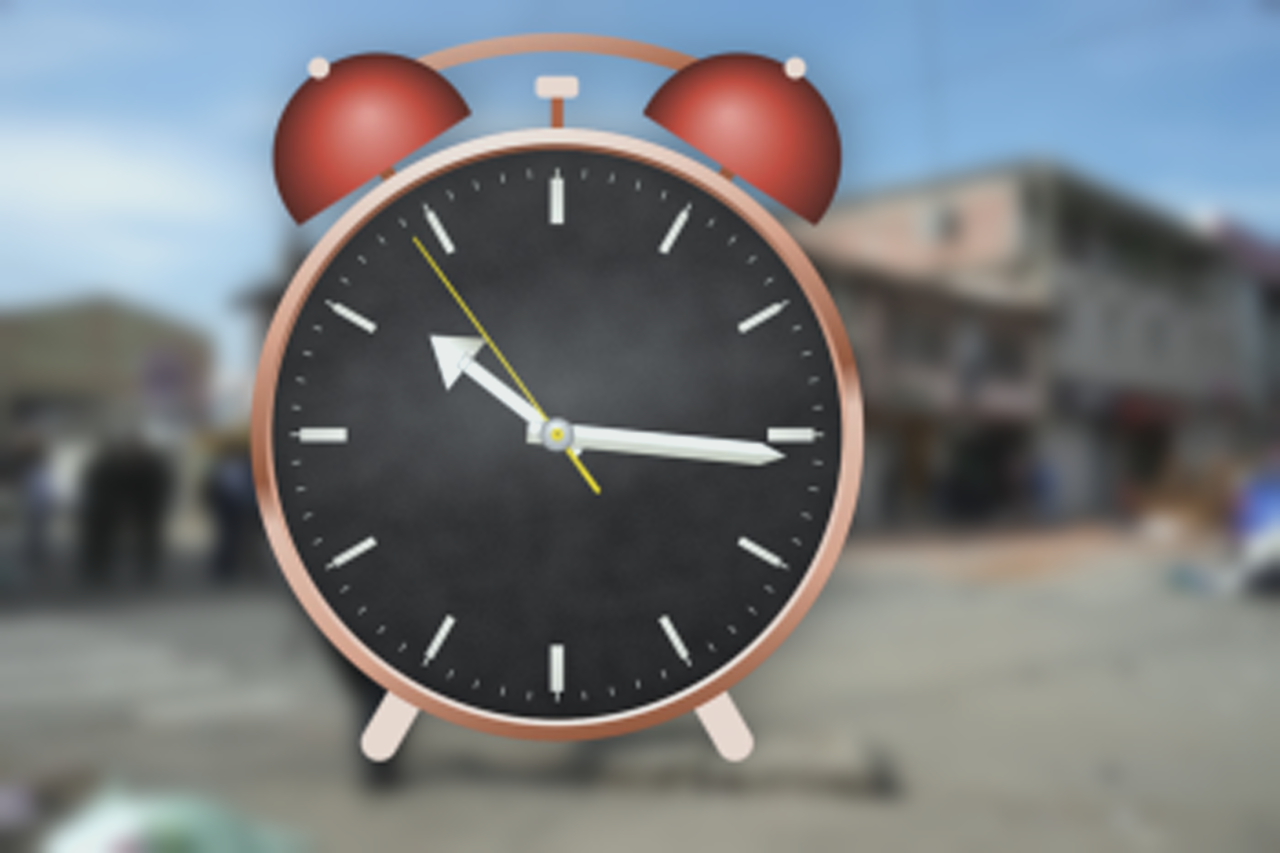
10:15:54
